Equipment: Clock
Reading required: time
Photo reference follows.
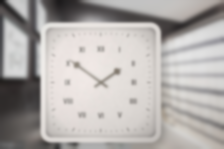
1:51
